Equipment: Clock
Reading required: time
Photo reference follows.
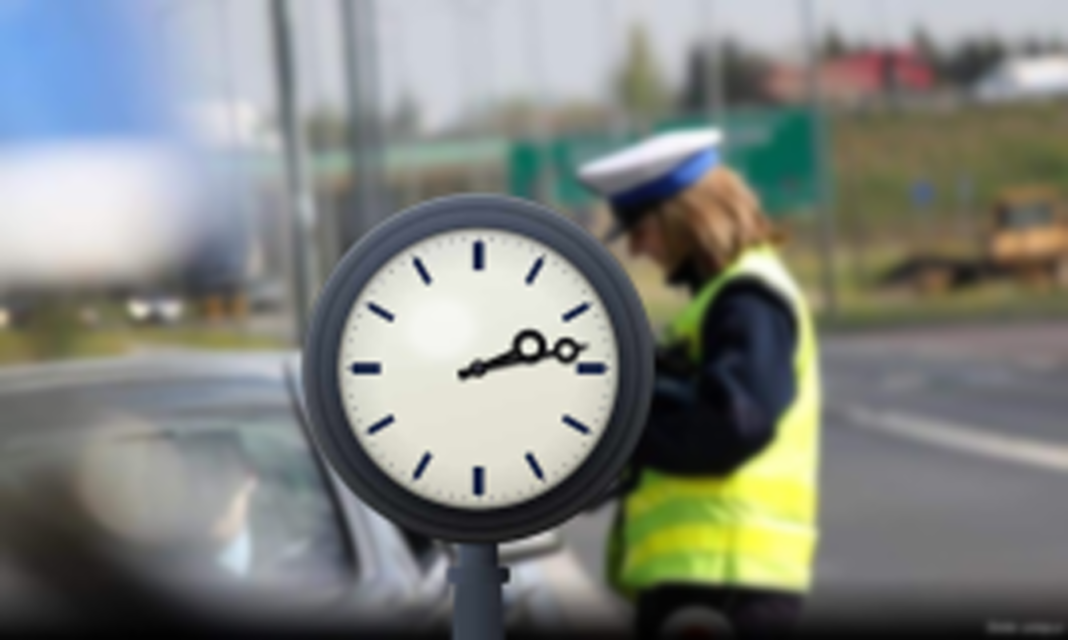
2:13
